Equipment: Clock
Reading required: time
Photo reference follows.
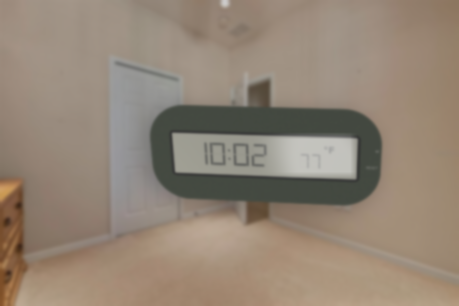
10:02
